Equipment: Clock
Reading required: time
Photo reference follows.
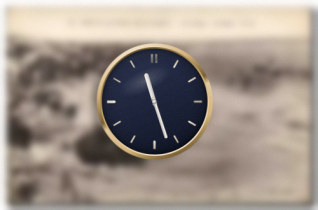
11:27
